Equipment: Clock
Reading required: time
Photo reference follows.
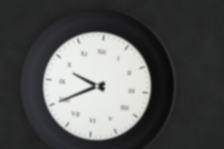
9:40
